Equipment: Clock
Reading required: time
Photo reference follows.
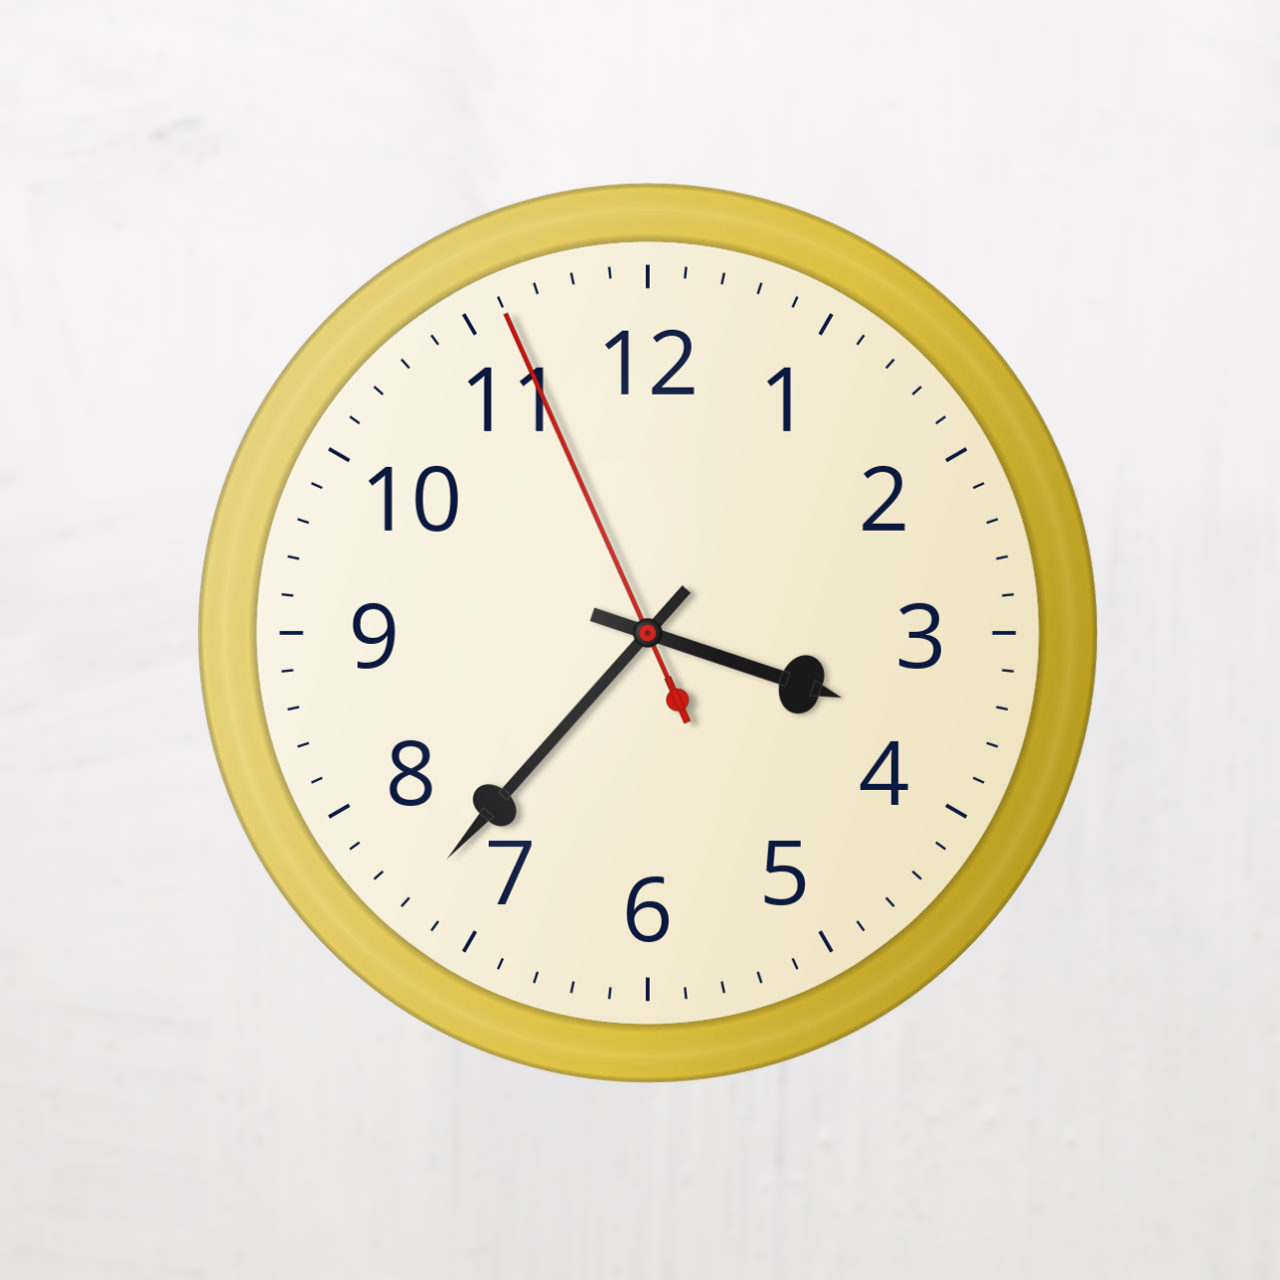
3:36:56
